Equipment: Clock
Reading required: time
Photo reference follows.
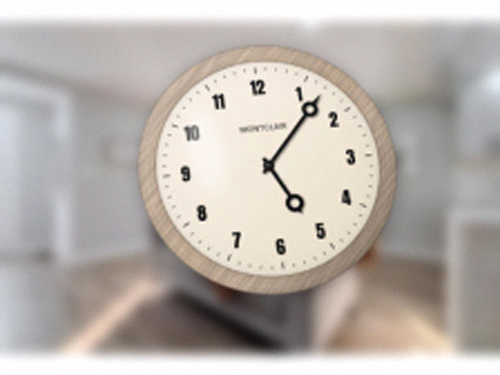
5:07
